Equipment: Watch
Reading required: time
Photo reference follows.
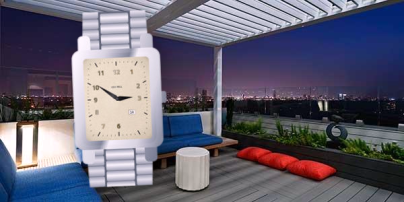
2:51
